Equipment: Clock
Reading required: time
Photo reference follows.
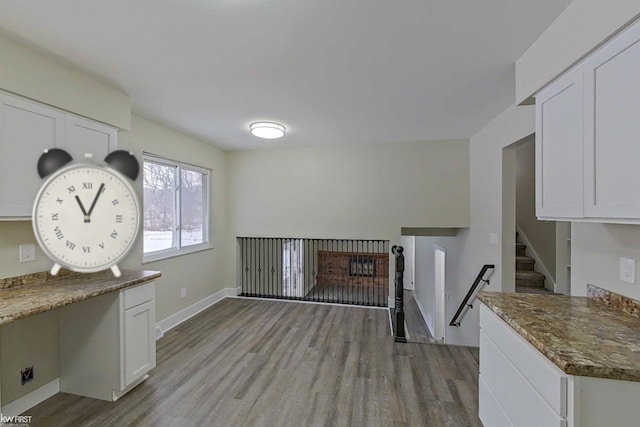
11:04
